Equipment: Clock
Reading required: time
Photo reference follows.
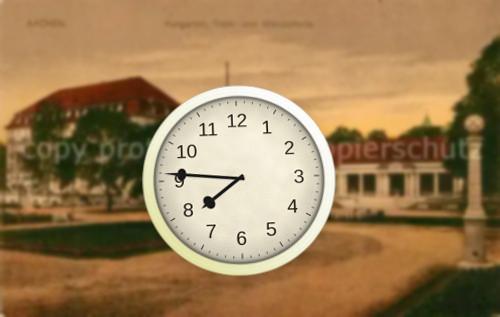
7:46
